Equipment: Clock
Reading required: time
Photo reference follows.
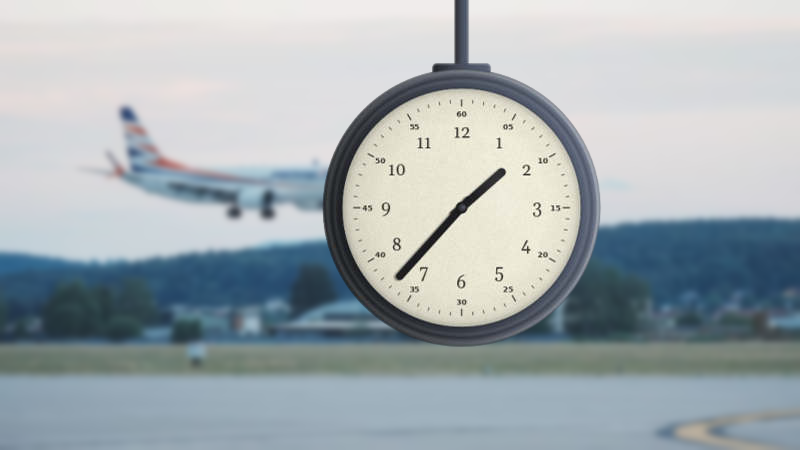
1:37
